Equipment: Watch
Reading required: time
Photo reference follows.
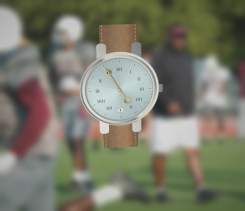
4:55
